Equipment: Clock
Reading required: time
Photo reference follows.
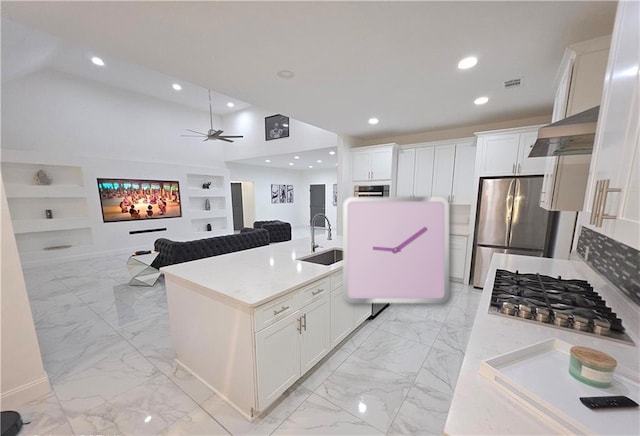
9:09
